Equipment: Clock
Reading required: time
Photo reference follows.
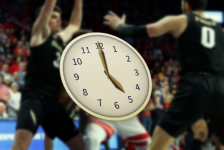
5:00
